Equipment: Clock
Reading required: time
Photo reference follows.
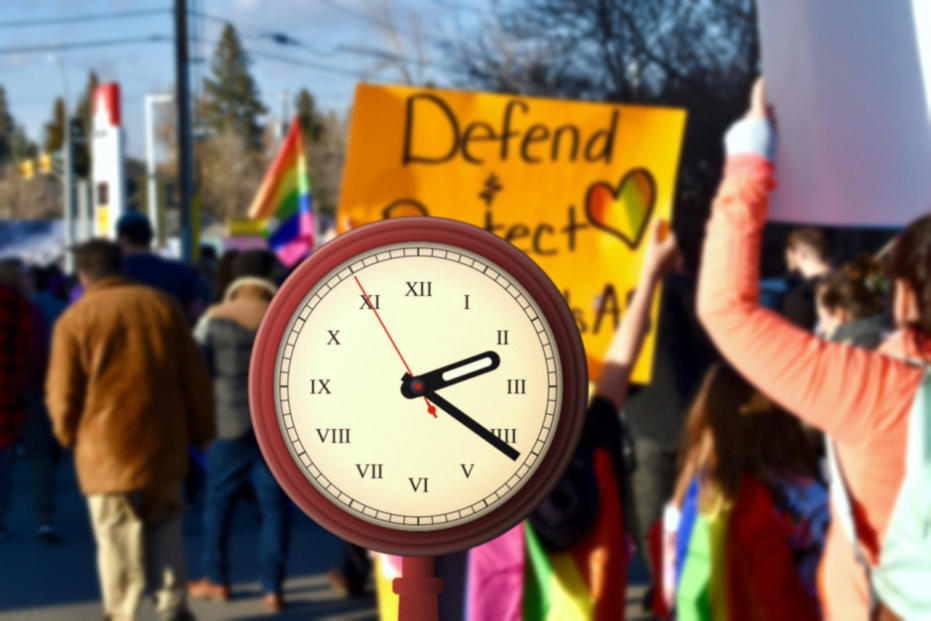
2:20:55
